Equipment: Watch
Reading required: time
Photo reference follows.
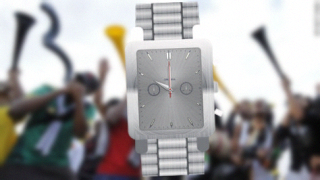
10:00
